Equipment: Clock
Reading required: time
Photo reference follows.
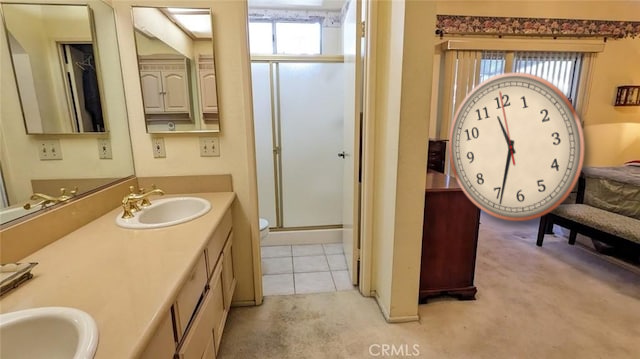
11:34:00
